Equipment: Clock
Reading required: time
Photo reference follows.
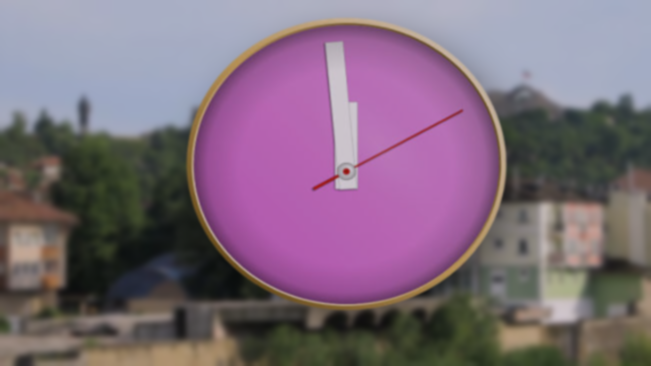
11:59:10
